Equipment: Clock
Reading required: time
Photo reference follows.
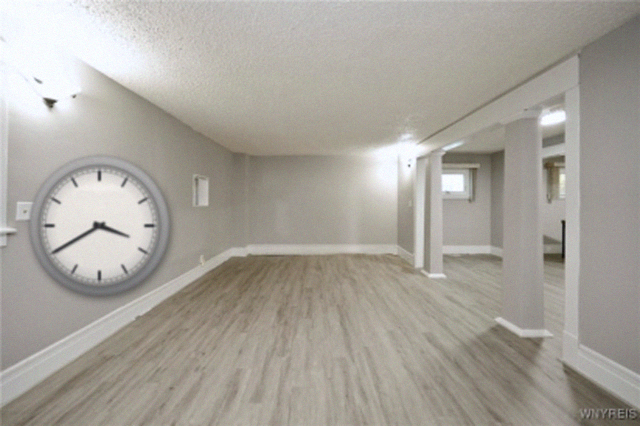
3:40
